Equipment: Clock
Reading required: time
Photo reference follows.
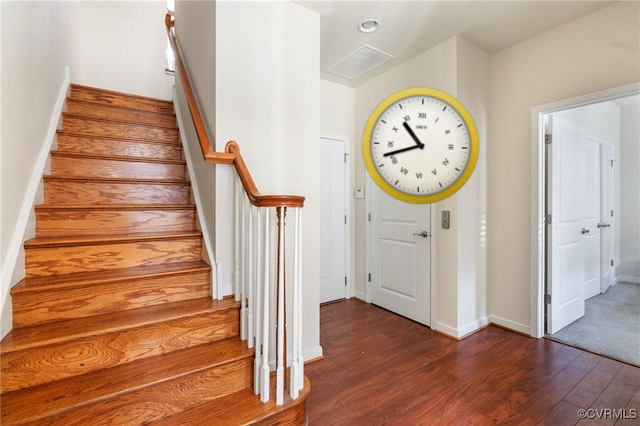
10:42
